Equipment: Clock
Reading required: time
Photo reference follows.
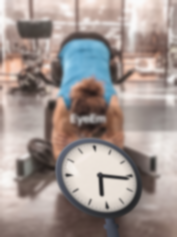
6:16
